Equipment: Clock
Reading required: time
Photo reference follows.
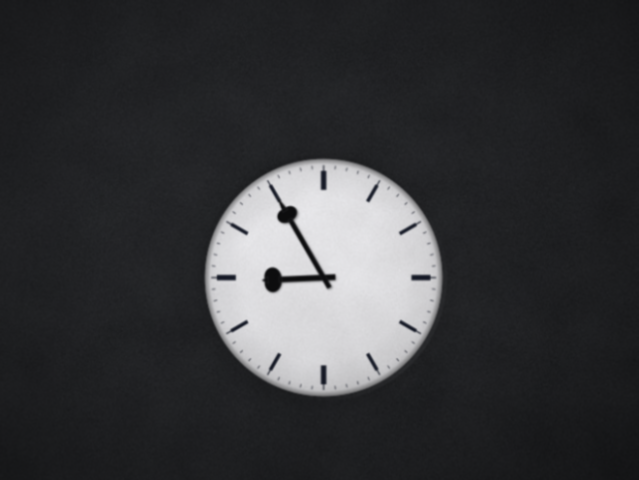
8:55
